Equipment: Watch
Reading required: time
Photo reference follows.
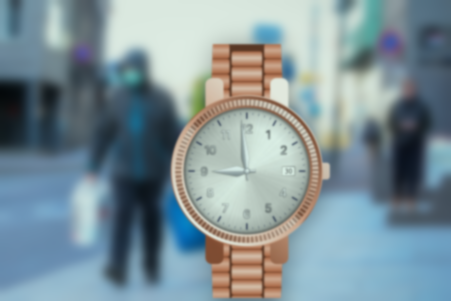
8:59
